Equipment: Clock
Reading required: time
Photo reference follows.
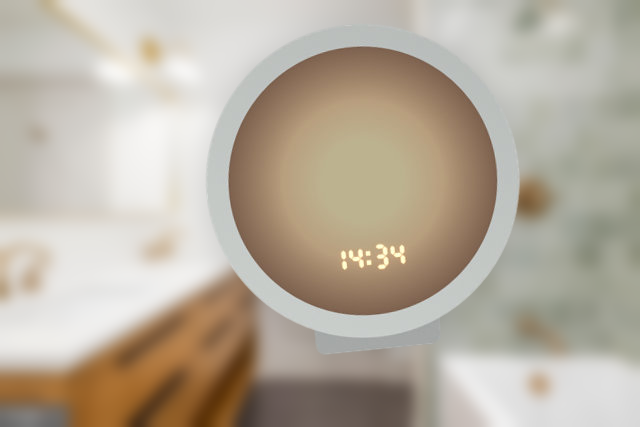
14:34
